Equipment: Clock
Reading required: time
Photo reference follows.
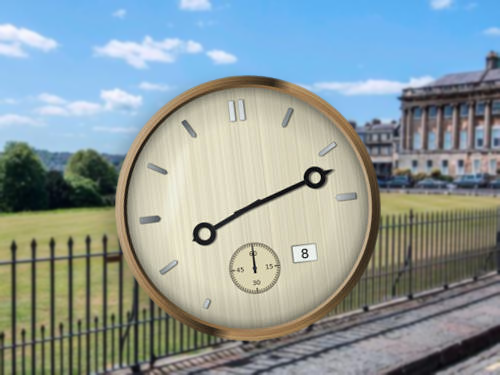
8:12
